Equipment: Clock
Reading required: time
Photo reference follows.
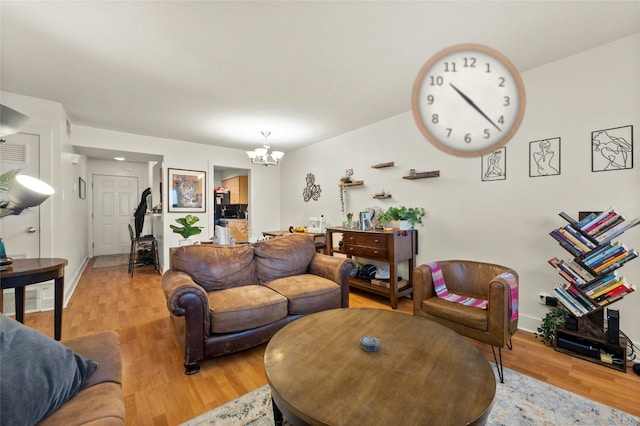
10:22
